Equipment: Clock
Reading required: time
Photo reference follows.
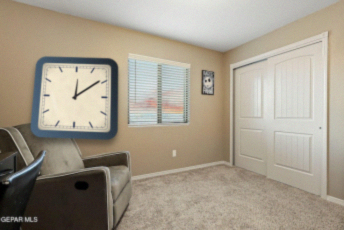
12:09
